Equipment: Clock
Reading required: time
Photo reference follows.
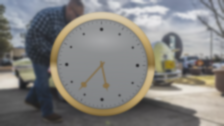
5:37
